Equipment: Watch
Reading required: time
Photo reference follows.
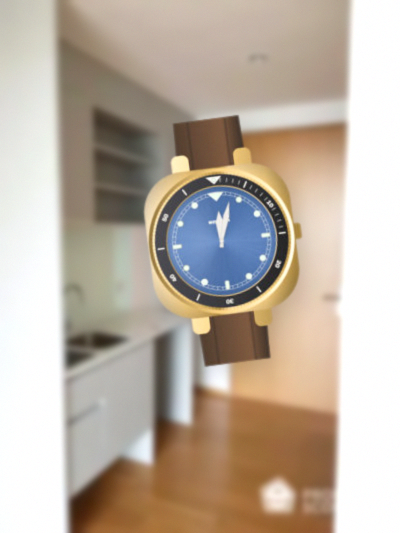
12:03
